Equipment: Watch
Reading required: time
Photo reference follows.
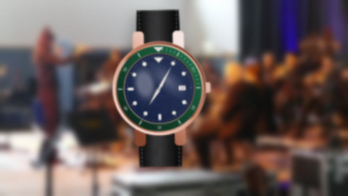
7:05
